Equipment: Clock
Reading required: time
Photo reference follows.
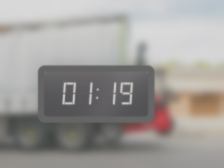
1:19
